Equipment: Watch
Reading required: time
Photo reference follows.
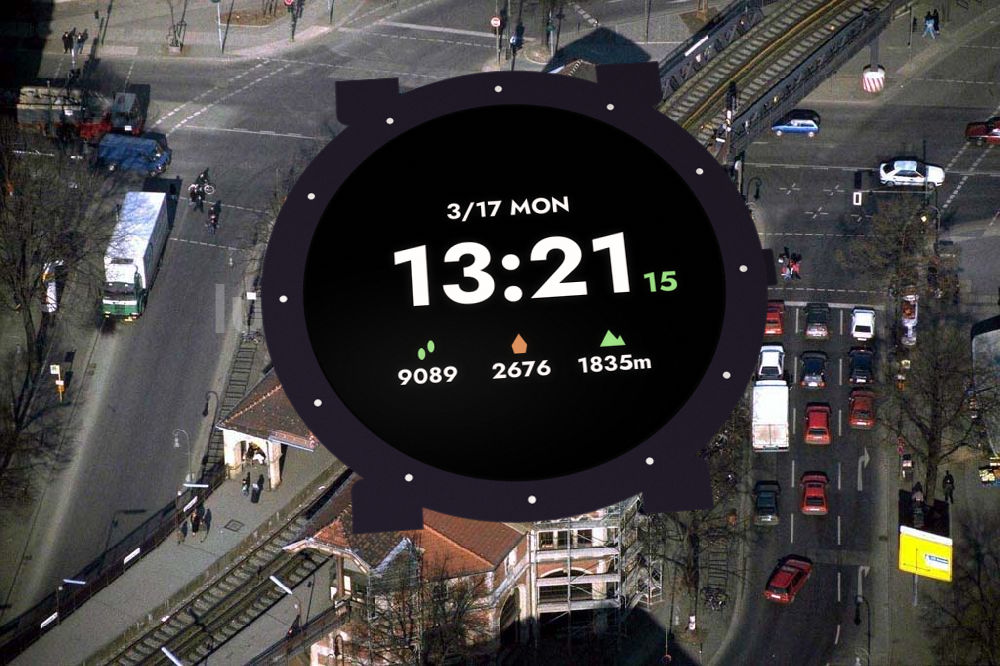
13:21:15
